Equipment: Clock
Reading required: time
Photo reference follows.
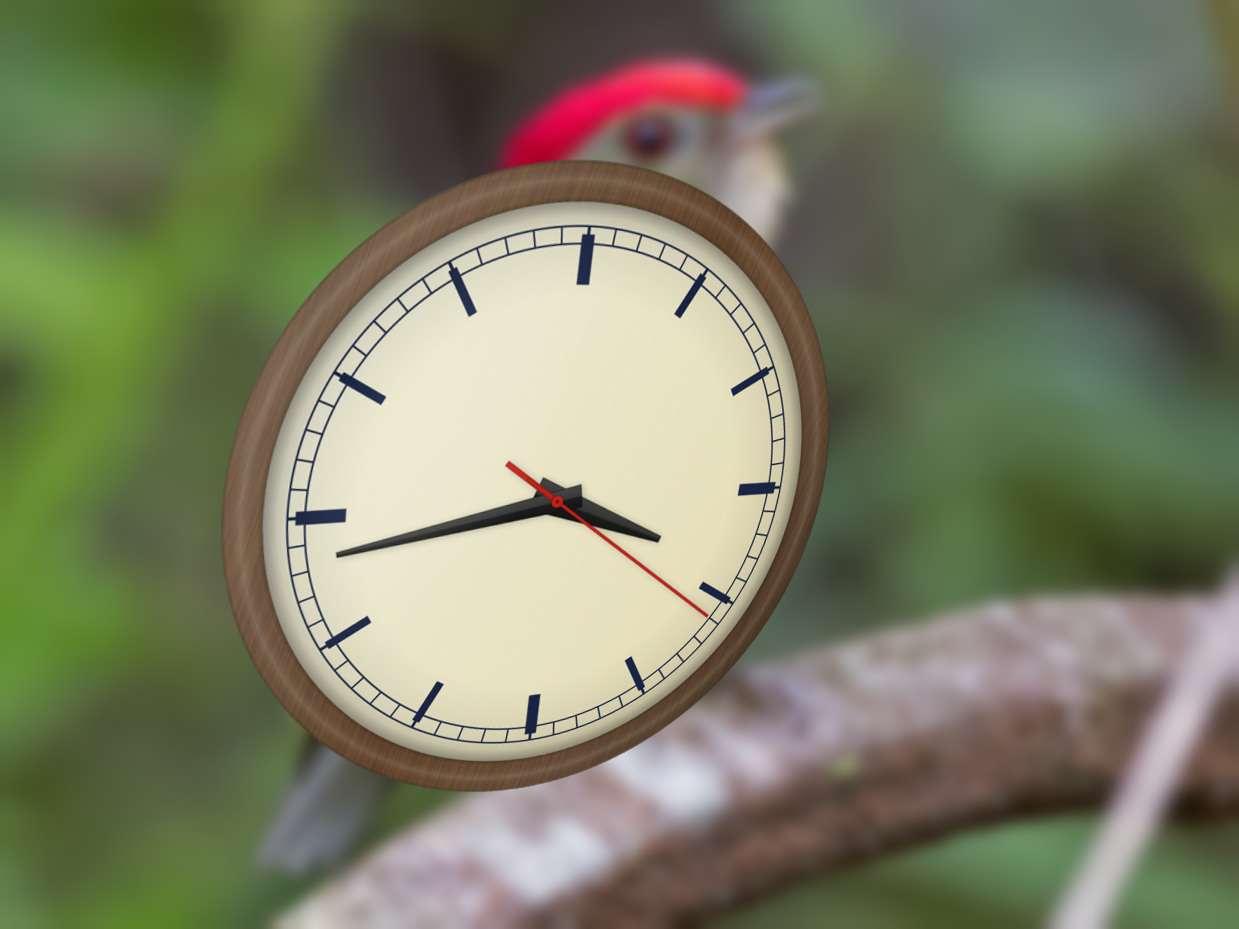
3:43:21
